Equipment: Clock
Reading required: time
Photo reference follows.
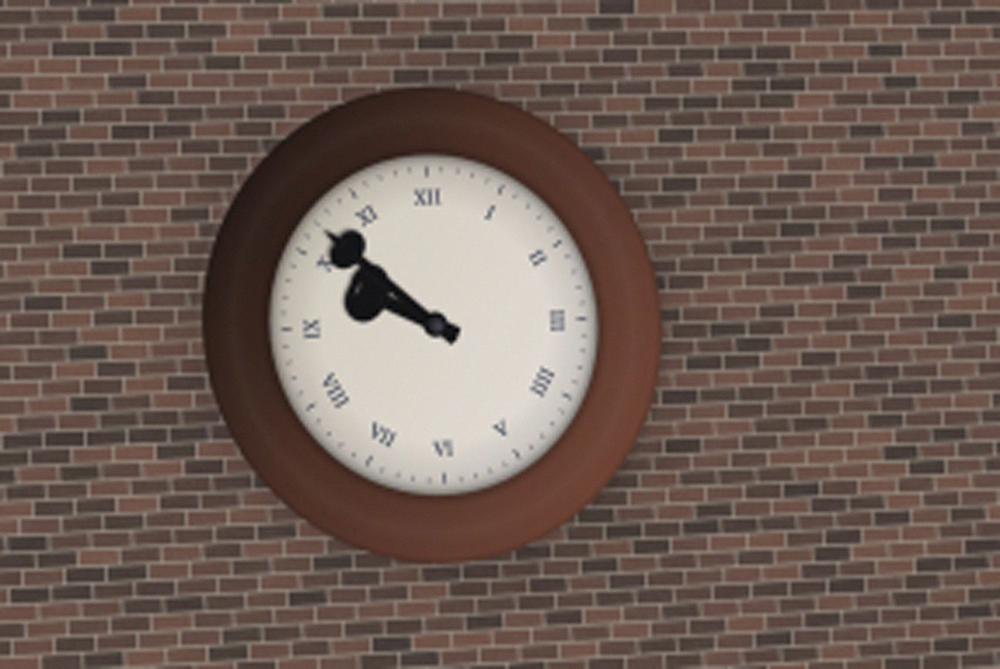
9:52
